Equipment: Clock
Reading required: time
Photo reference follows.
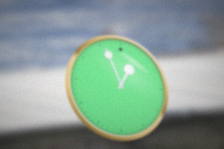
12:56
